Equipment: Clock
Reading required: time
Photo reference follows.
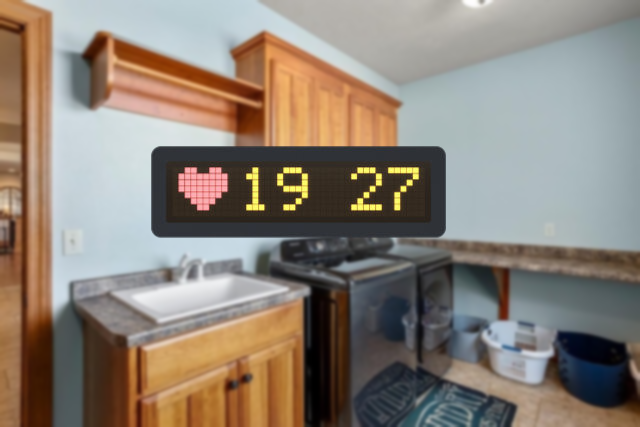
19:27
